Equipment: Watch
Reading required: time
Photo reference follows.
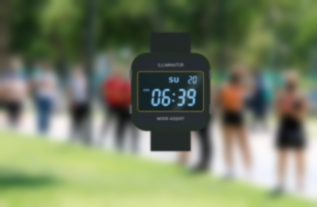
6:39
